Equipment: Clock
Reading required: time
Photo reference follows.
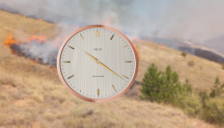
10:21
